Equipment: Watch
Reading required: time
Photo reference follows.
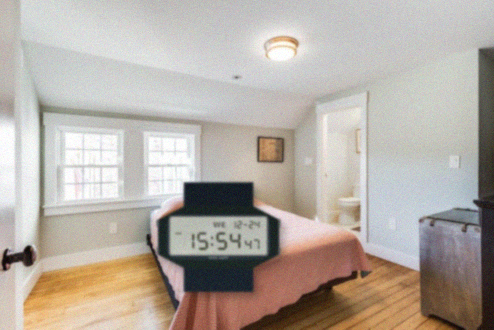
15:54:47
